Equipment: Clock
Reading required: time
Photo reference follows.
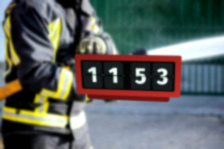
11:53
